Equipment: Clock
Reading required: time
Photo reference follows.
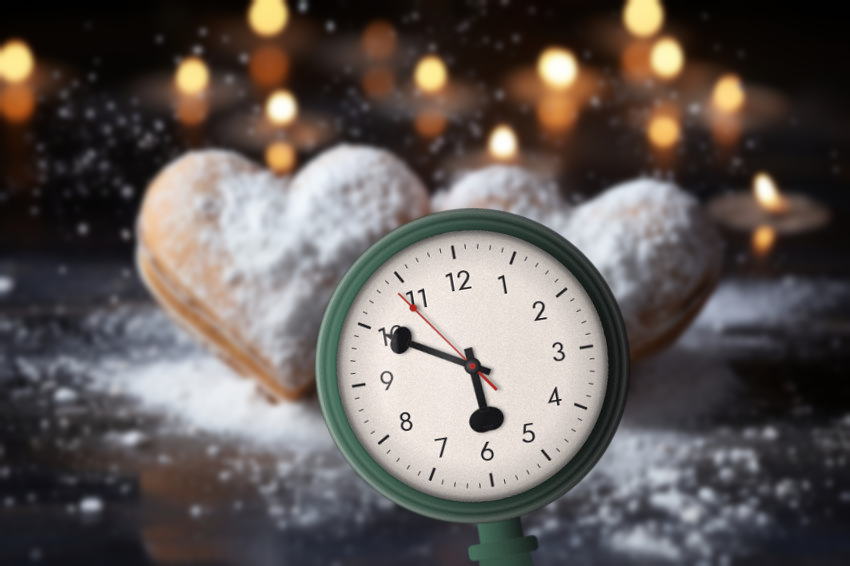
5:49:54
